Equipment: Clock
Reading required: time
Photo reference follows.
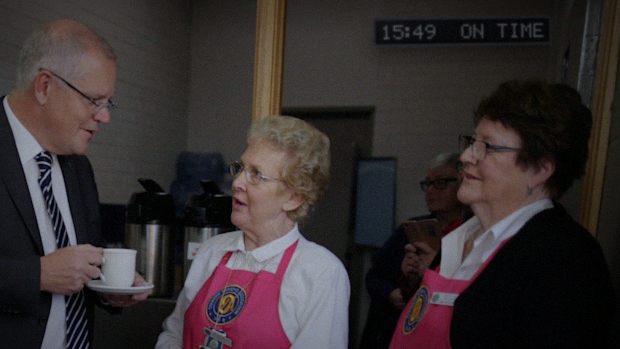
15:49
